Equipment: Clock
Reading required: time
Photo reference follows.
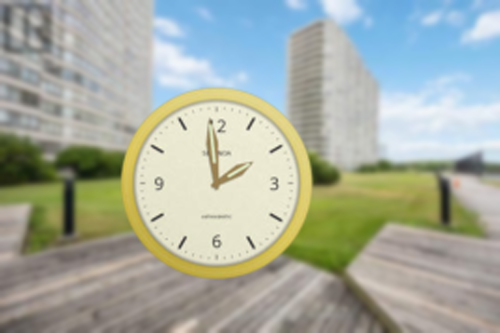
1:59
